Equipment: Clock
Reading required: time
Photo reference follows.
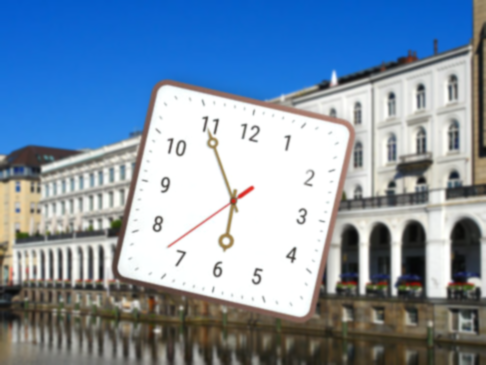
5:54:37
